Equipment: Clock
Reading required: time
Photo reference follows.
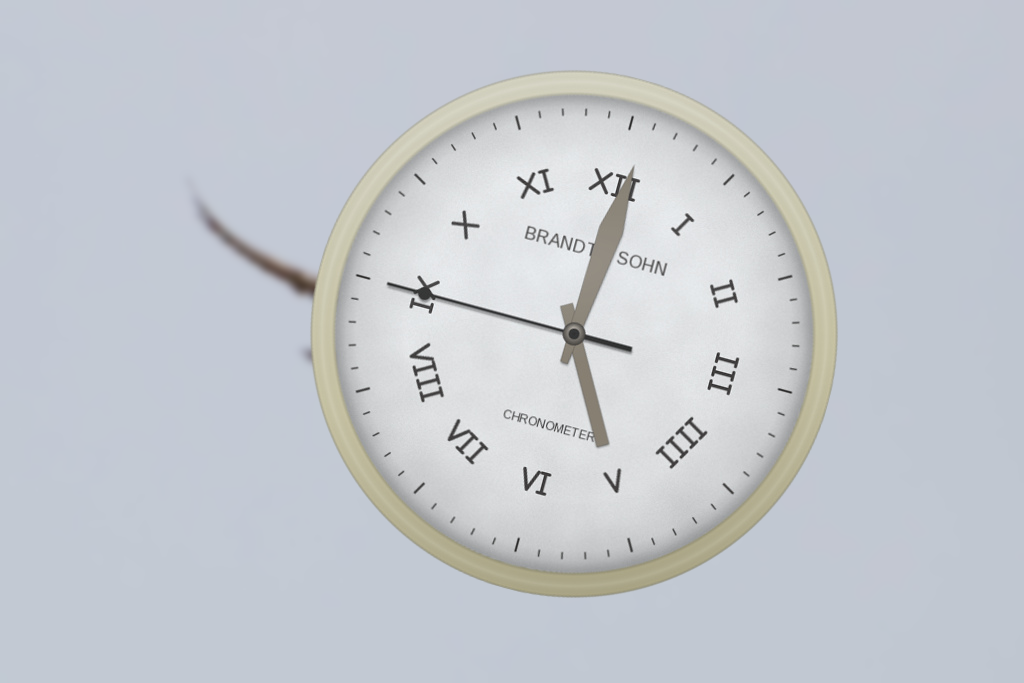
5:00:45
